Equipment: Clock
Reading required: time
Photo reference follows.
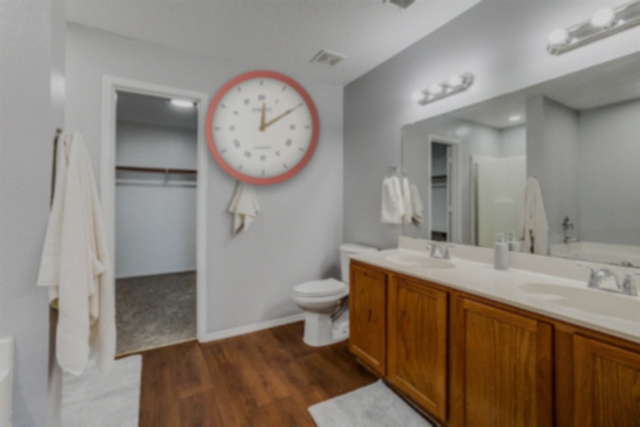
12:10
